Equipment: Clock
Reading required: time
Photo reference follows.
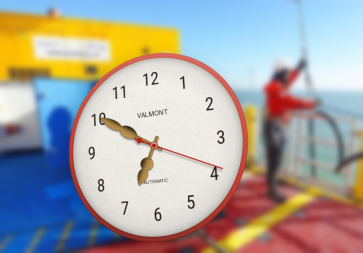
6:50:19
